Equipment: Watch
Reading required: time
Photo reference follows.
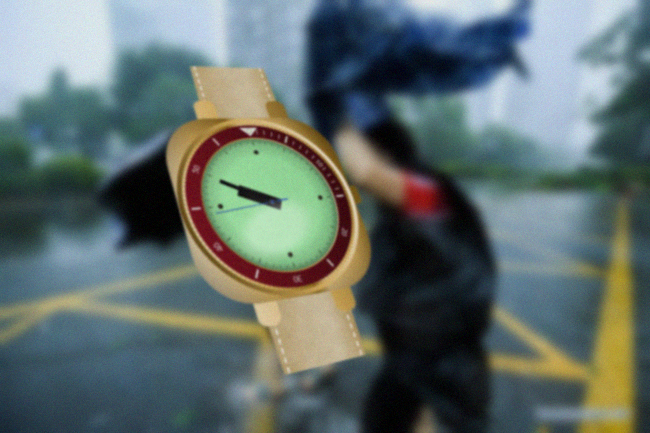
9:49:44
